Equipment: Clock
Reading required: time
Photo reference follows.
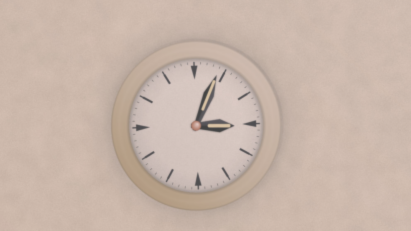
3:04
